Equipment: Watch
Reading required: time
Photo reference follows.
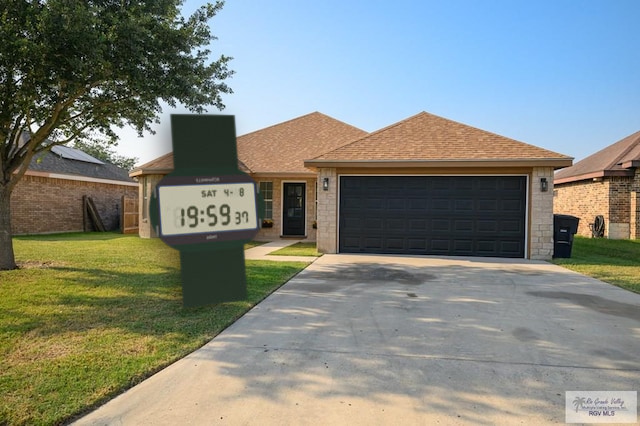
19:59:37
